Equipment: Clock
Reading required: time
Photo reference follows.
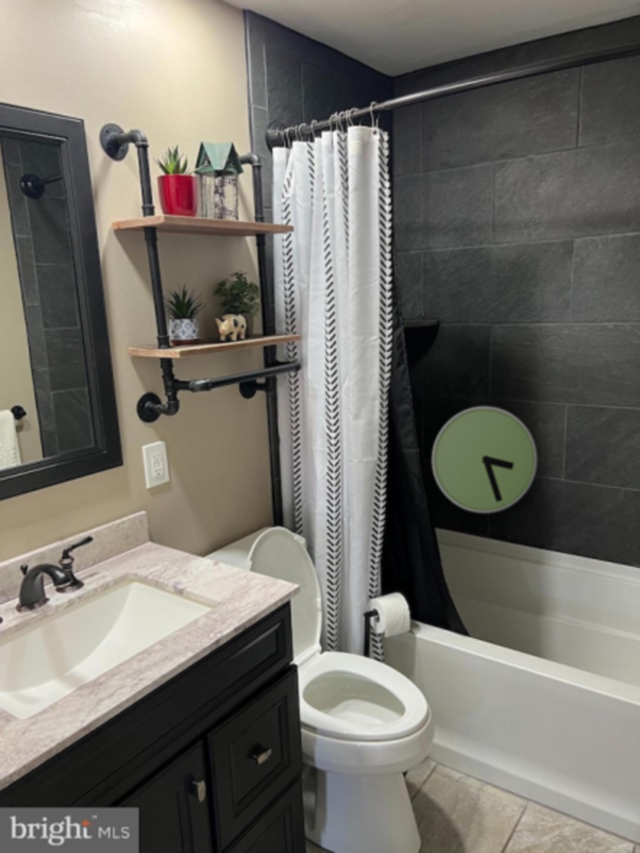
3:27
